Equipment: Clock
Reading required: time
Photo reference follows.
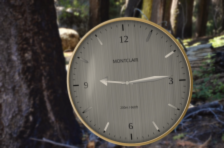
9:14
